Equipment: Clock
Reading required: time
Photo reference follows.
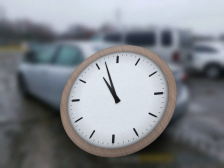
10:57
